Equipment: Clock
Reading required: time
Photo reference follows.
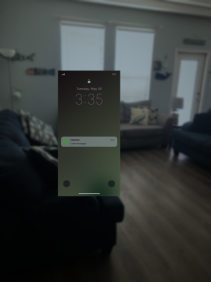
3:35
